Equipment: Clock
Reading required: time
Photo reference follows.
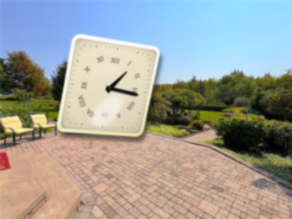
1:16
